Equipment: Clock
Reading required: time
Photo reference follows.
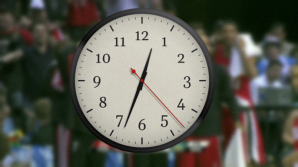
12:33:23
